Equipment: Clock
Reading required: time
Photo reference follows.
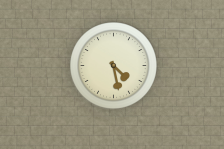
4:28
